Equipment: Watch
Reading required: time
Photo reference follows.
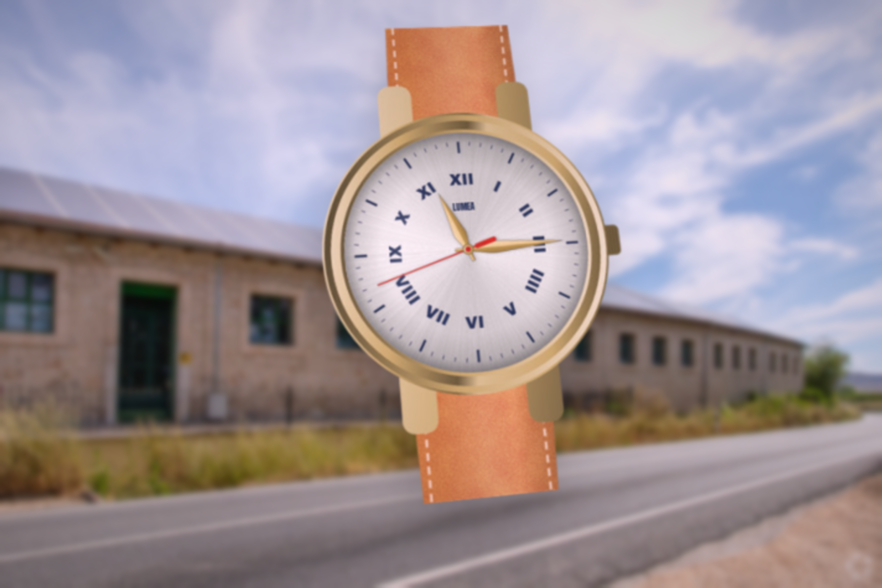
11:14:42
